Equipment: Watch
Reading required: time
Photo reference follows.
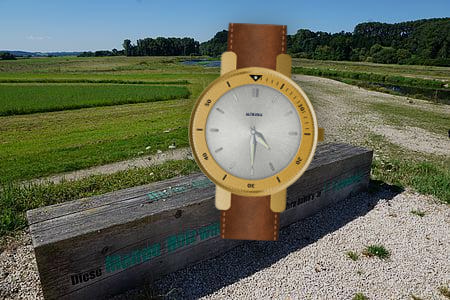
4:30
